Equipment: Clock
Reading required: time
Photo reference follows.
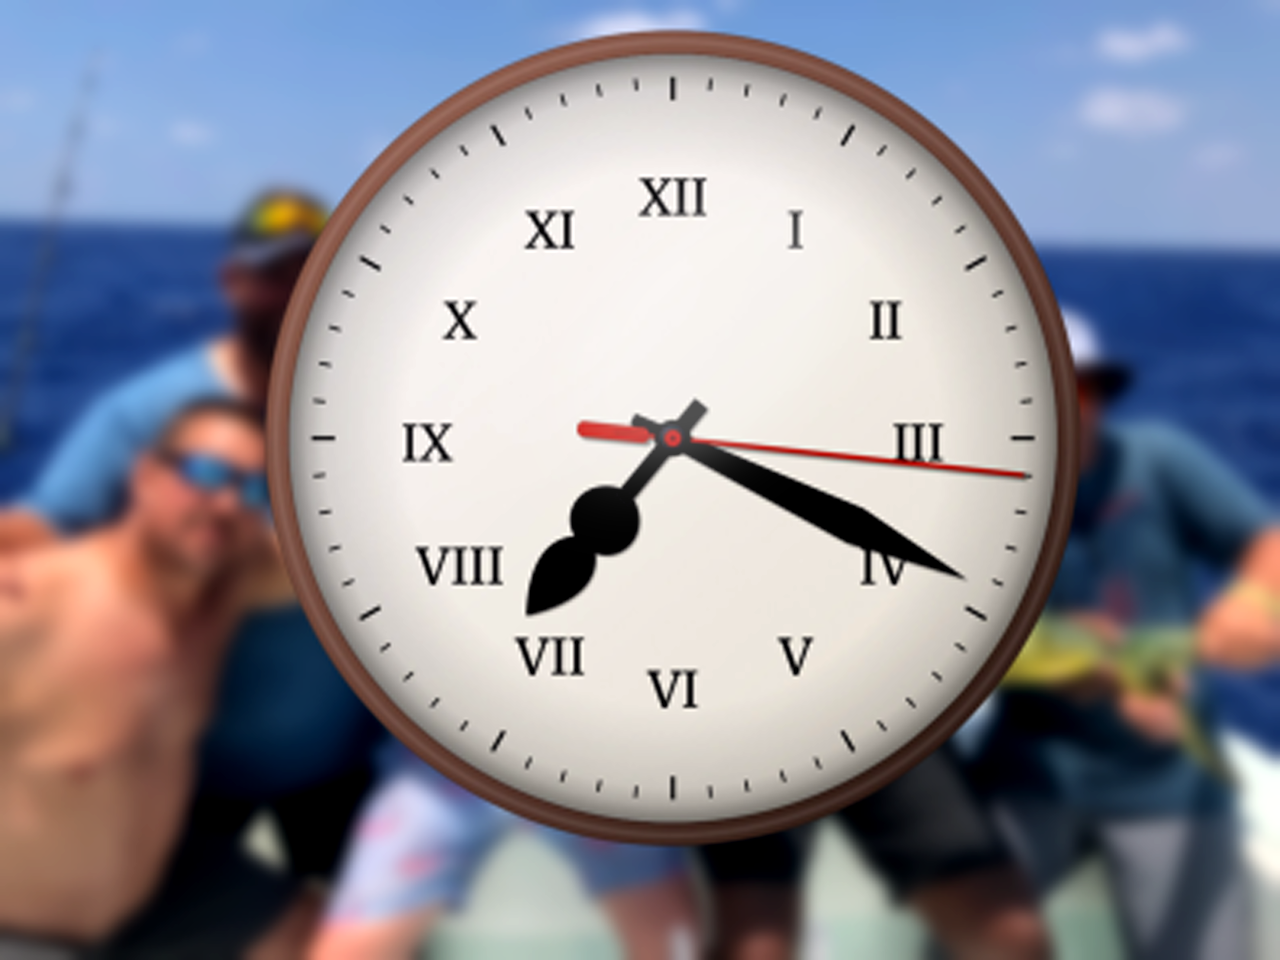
7:19:16
